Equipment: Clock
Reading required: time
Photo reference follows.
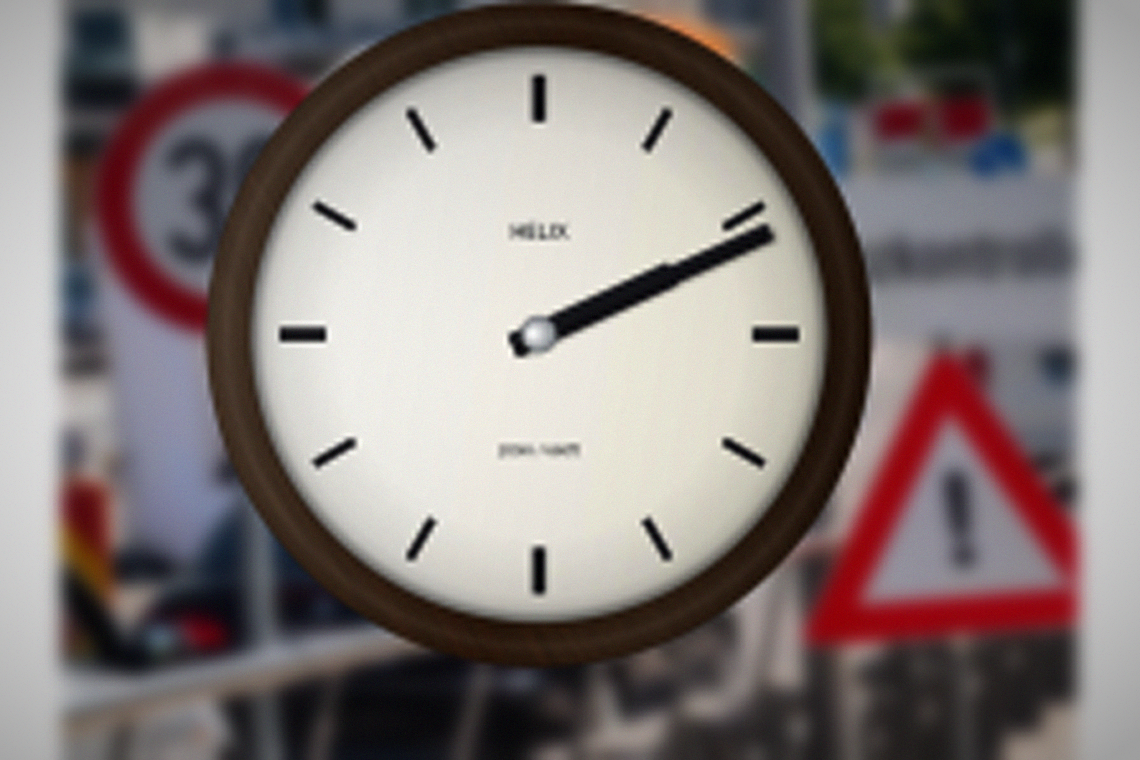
2:11
